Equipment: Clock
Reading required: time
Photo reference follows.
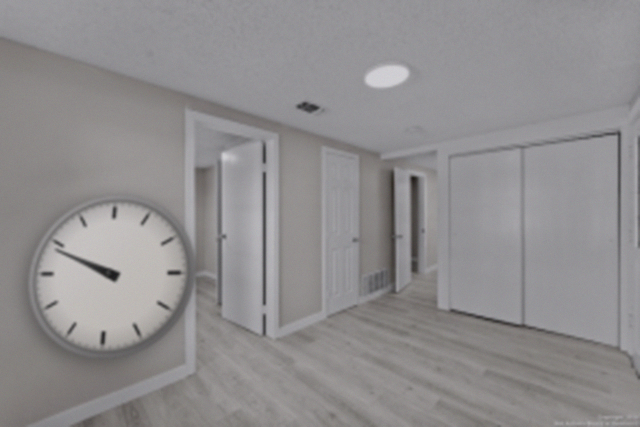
9:49
